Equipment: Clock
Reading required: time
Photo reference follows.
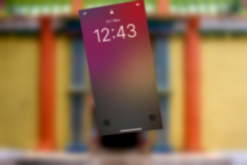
12:43
